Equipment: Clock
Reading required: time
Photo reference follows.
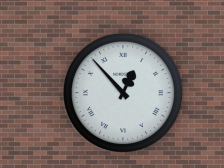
12:53
